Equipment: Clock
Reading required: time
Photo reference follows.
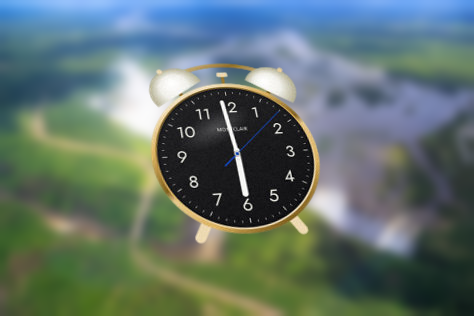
5:59:08
